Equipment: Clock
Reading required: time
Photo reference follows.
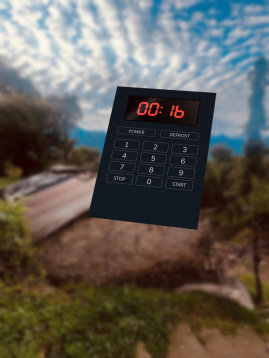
0:16
